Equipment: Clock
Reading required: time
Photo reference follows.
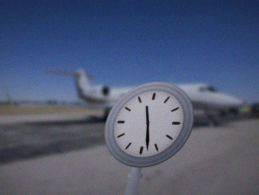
11:28
